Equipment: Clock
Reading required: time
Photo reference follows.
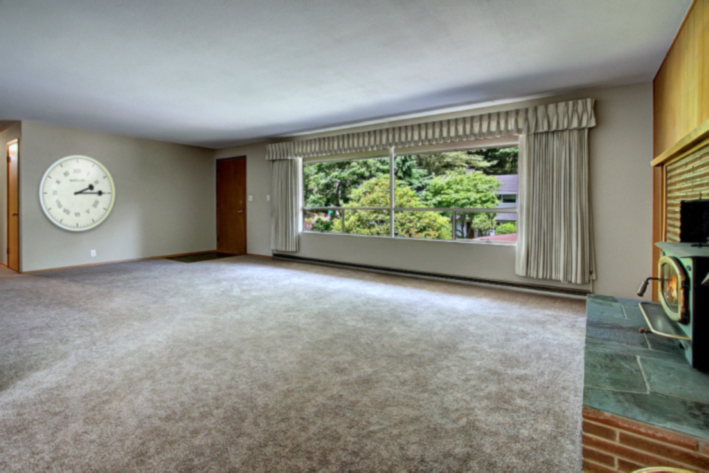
2:15
